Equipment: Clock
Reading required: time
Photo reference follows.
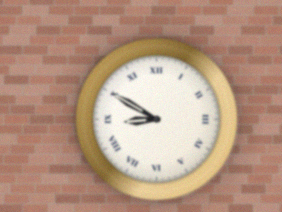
8:50
